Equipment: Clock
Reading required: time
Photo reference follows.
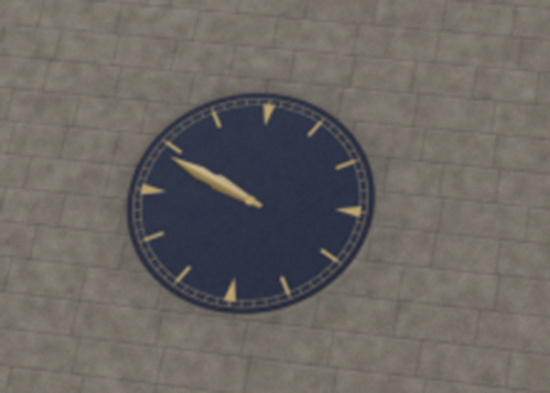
9:49
